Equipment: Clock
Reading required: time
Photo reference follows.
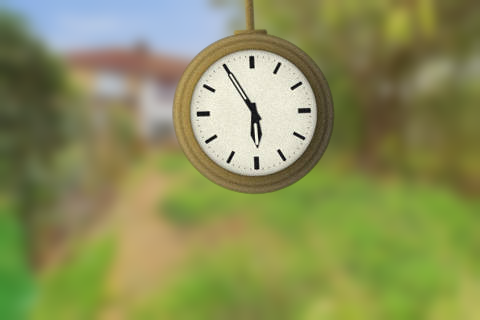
5:55
